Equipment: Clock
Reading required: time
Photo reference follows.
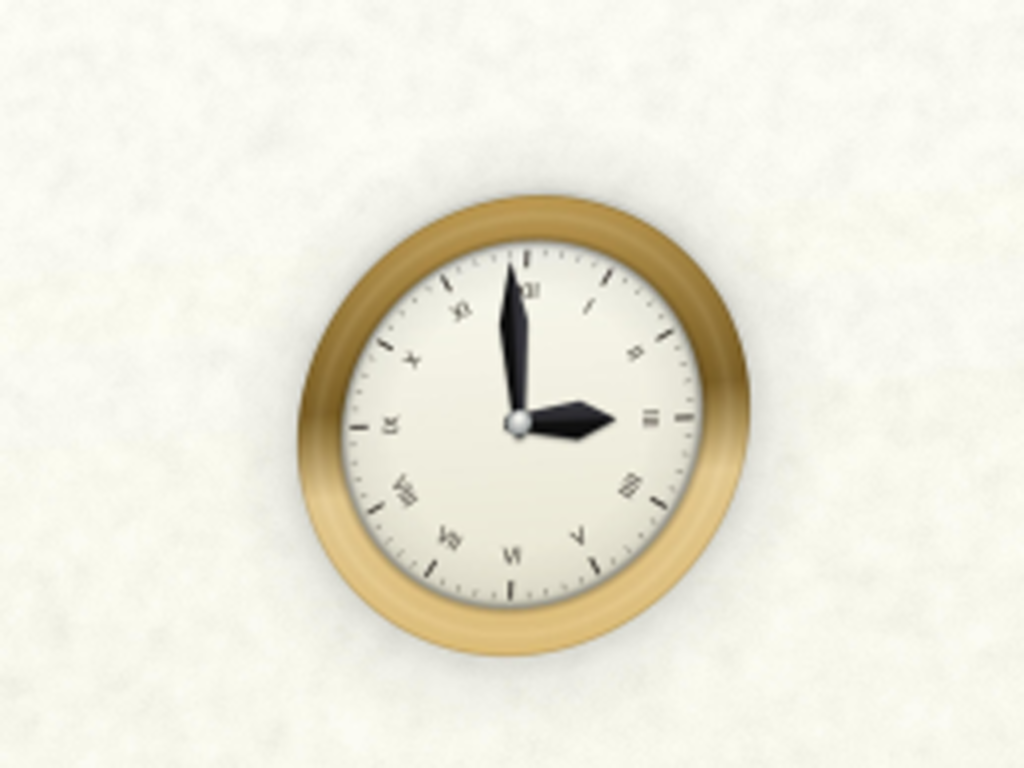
2:59
